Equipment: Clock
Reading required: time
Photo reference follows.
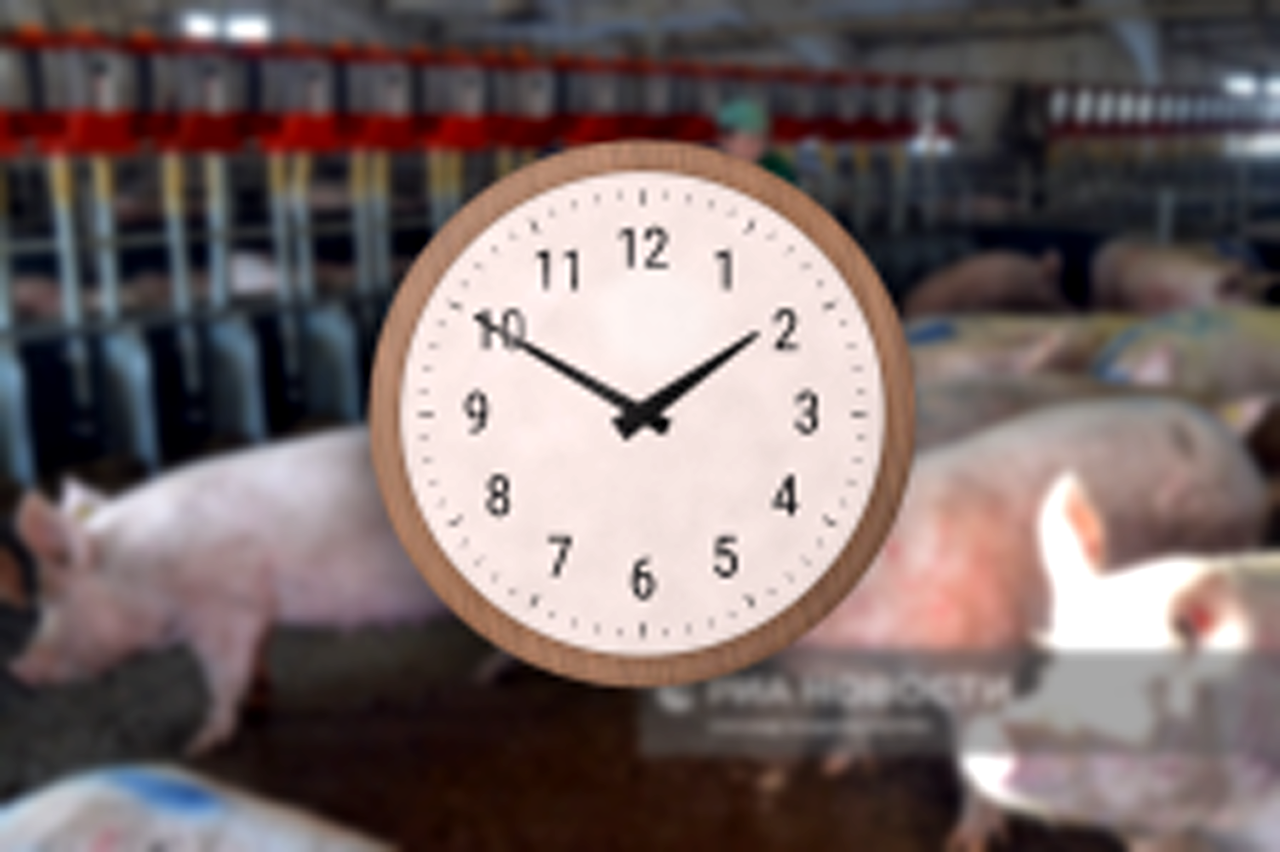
1:50
